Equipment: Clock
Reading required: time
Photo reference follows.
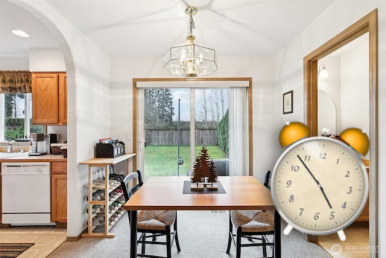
4:53
